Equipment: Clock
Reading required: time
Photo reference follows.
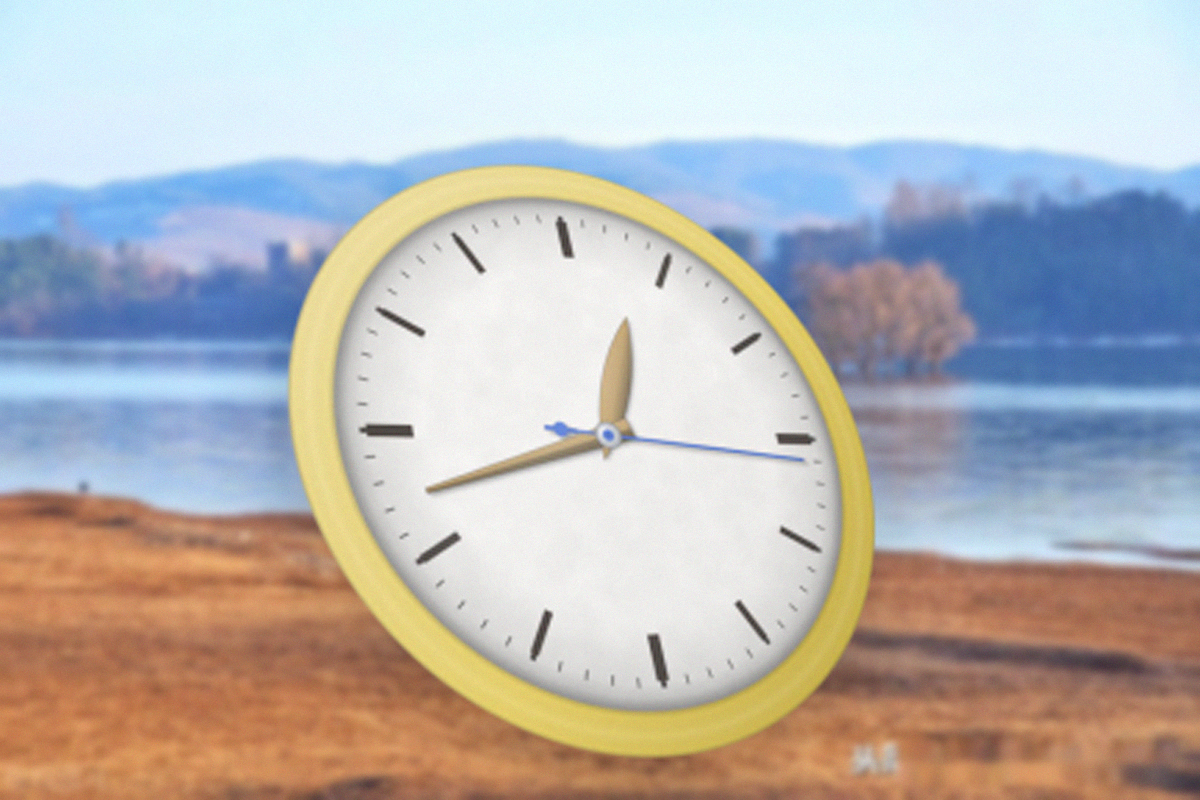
12:42:16
